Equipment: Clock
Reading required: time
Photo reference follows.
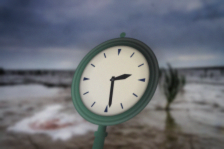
2:29
